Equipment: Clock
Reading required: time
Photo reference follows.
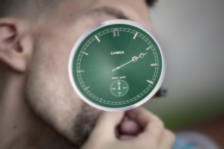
2:11
